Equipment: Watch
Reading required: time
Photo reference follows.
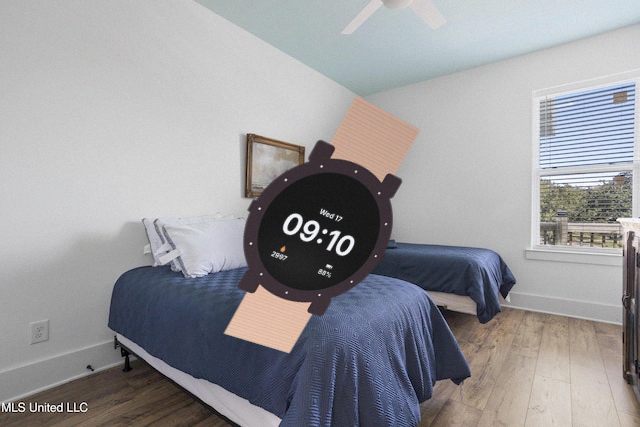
9:10
